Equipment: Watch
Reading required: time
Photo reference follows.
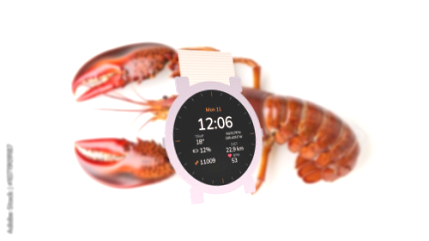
12:06
